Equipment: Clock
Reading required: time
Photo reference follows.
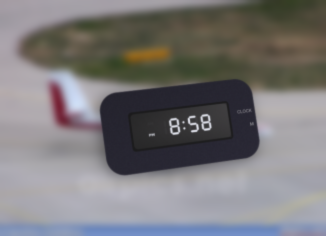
8:58
